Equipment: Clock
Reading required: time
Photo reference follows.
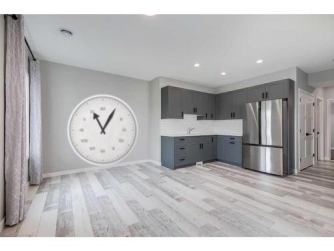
11:05
